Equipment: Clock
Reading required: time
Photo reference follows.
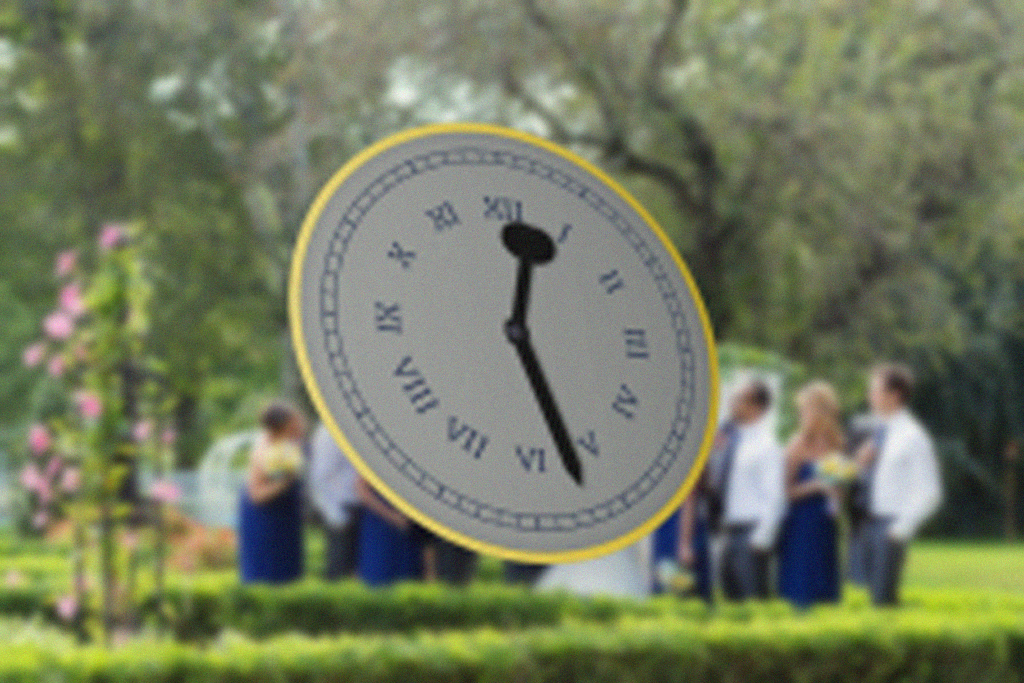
12:27
